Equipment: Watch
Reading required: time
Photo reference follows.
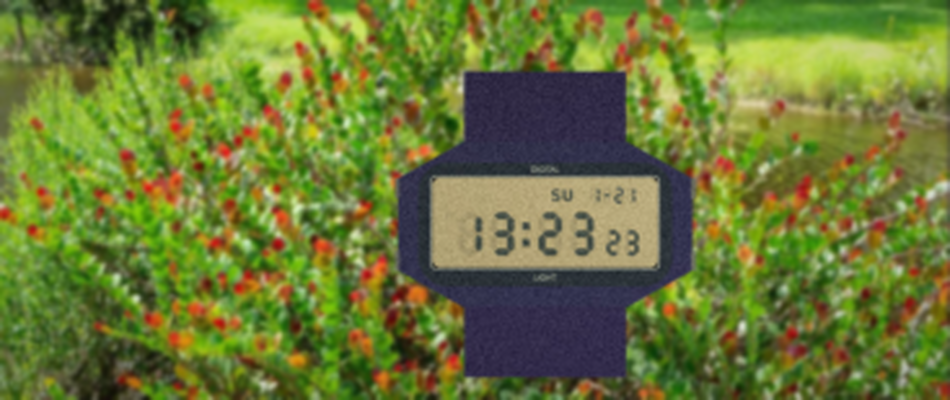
13:23:23
